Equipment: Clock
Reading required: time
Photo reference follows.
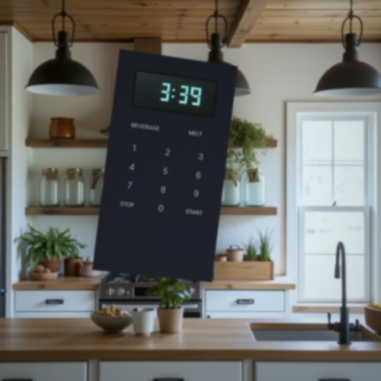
3:39
